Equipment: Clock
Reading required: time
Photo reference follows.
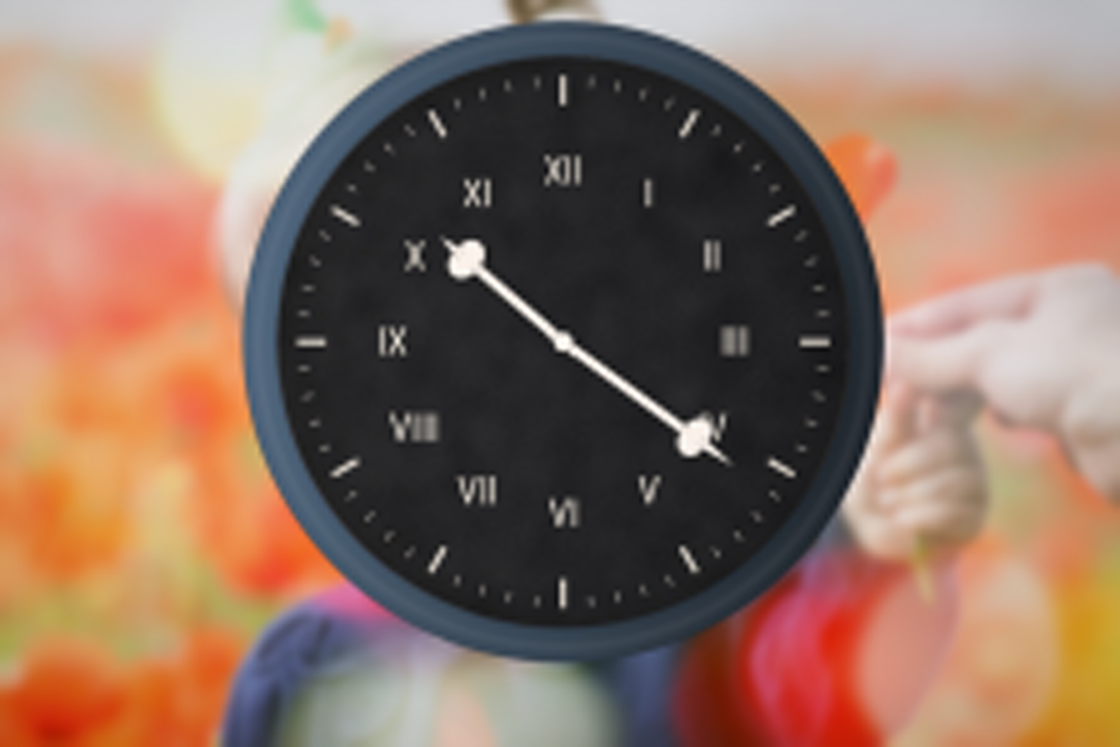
10:21
